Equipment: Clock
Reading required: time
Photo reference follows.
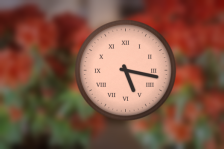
5:17
